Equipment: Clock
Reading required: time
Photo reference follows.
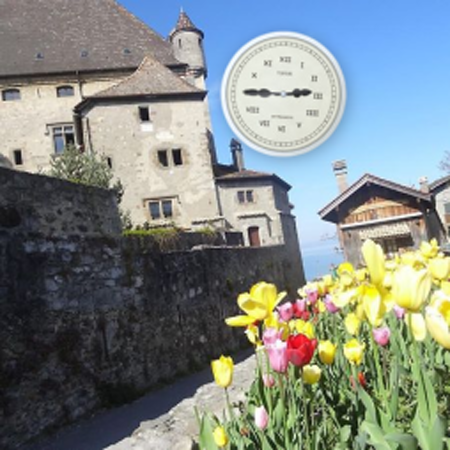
2:45
